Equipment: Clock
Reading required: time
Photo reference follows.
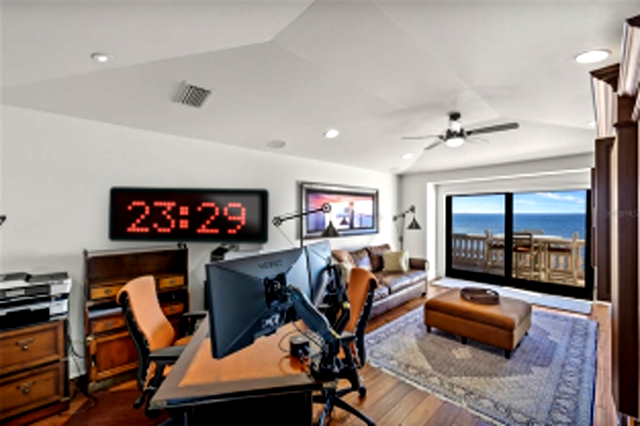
23:29
